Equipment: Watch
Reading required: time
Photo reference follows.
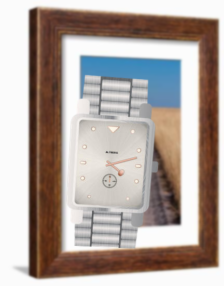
4:12
